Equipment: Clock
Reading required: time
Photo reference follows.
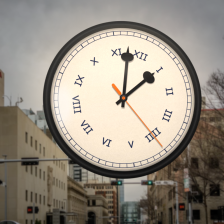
12:57:20
